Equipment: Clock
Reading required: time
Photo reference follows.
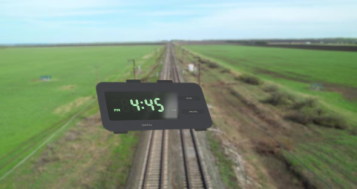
4:45
